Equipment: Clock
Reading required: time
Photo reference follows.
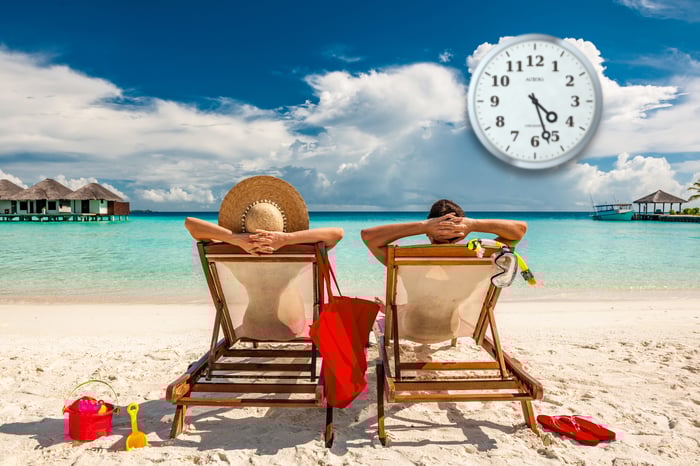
4:27
